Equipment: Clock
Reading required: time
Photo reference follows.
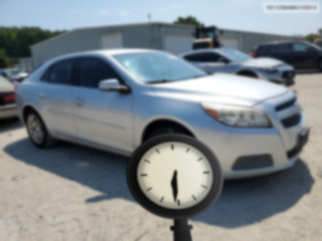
6:31
